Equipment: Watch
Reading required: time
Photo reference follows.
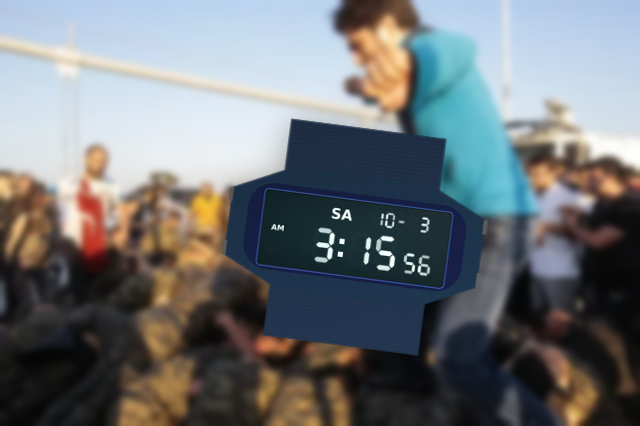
3:15:56
